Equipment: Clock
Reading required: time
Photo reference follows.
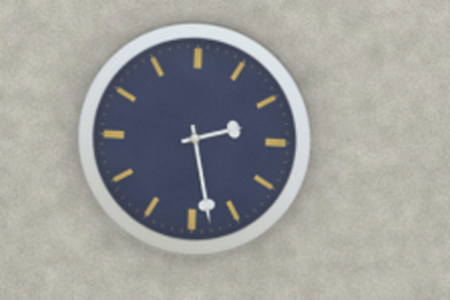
2:28
